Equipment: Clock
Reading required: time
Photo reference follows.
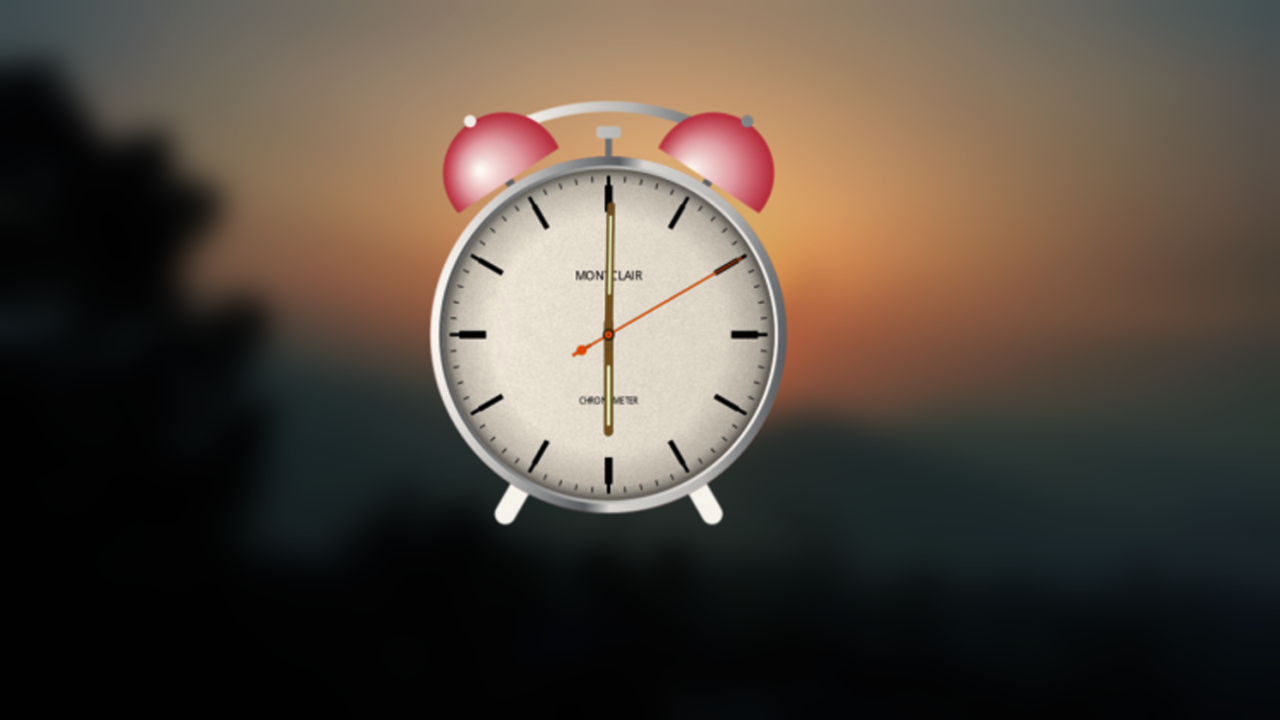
6:00:10
